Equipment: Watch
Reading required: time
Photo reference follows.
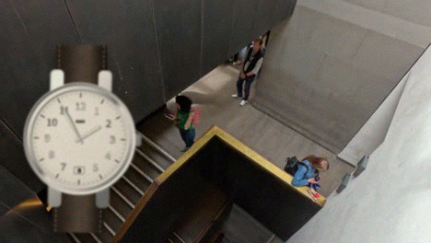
1:55
